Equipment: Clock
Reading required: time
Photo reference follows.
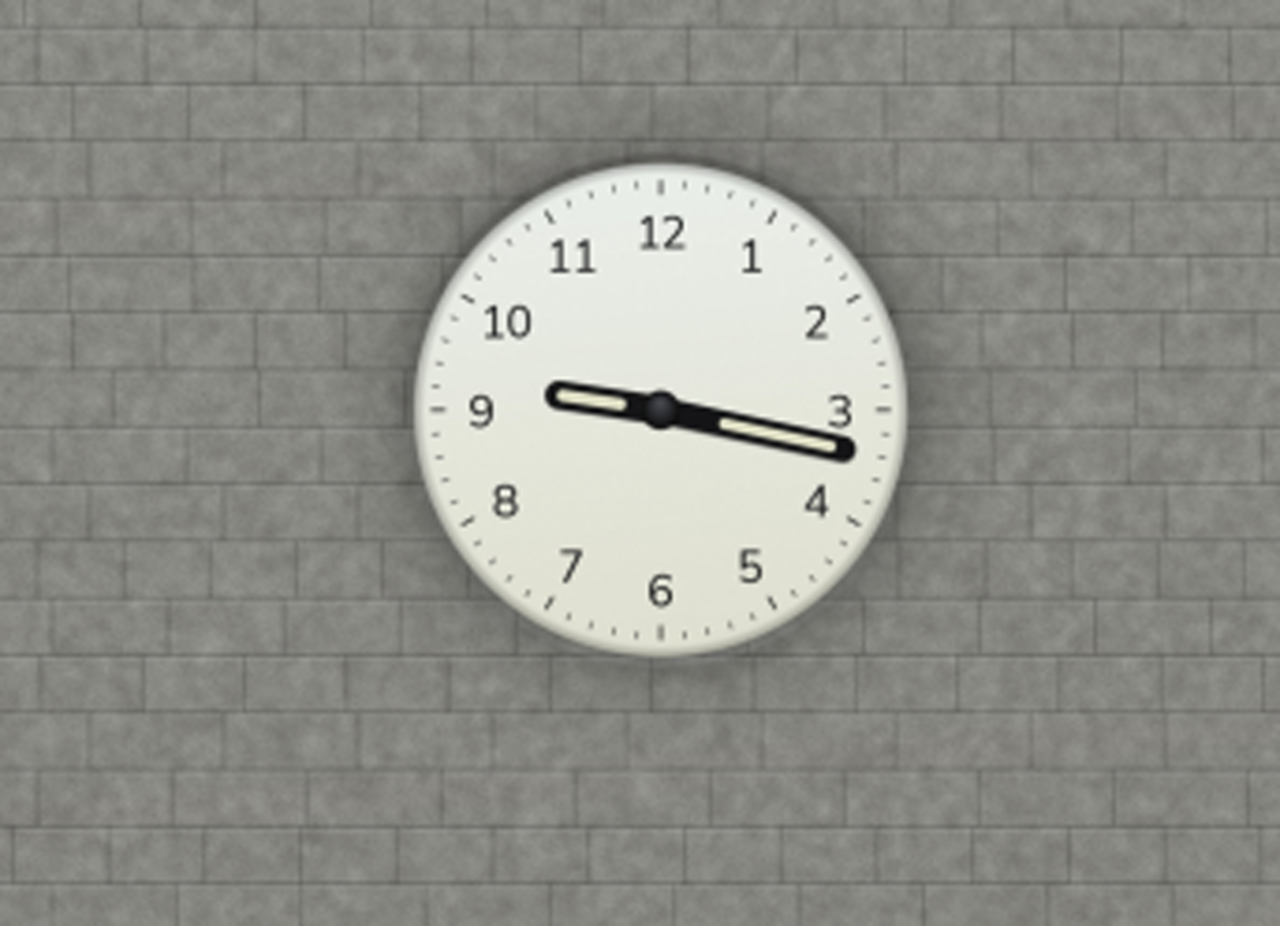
9:17
